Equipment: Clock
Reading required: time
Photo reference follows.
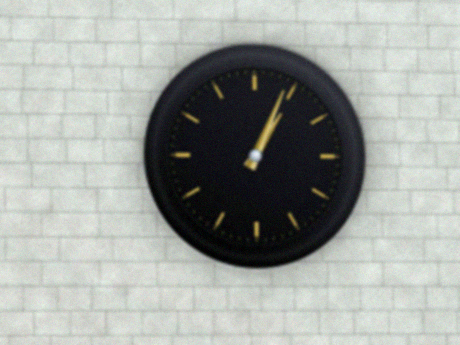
1:04
